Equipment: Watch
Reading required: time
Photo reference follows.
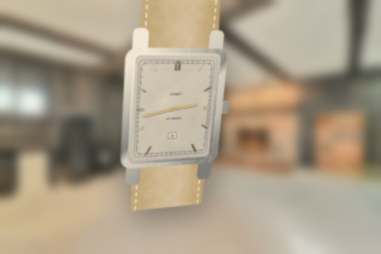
2:43
